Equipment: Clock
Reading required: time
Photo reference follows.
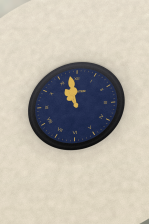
10:58
